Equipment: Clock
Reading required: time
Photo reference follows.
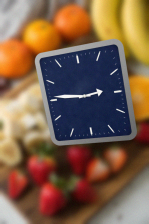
2:46
